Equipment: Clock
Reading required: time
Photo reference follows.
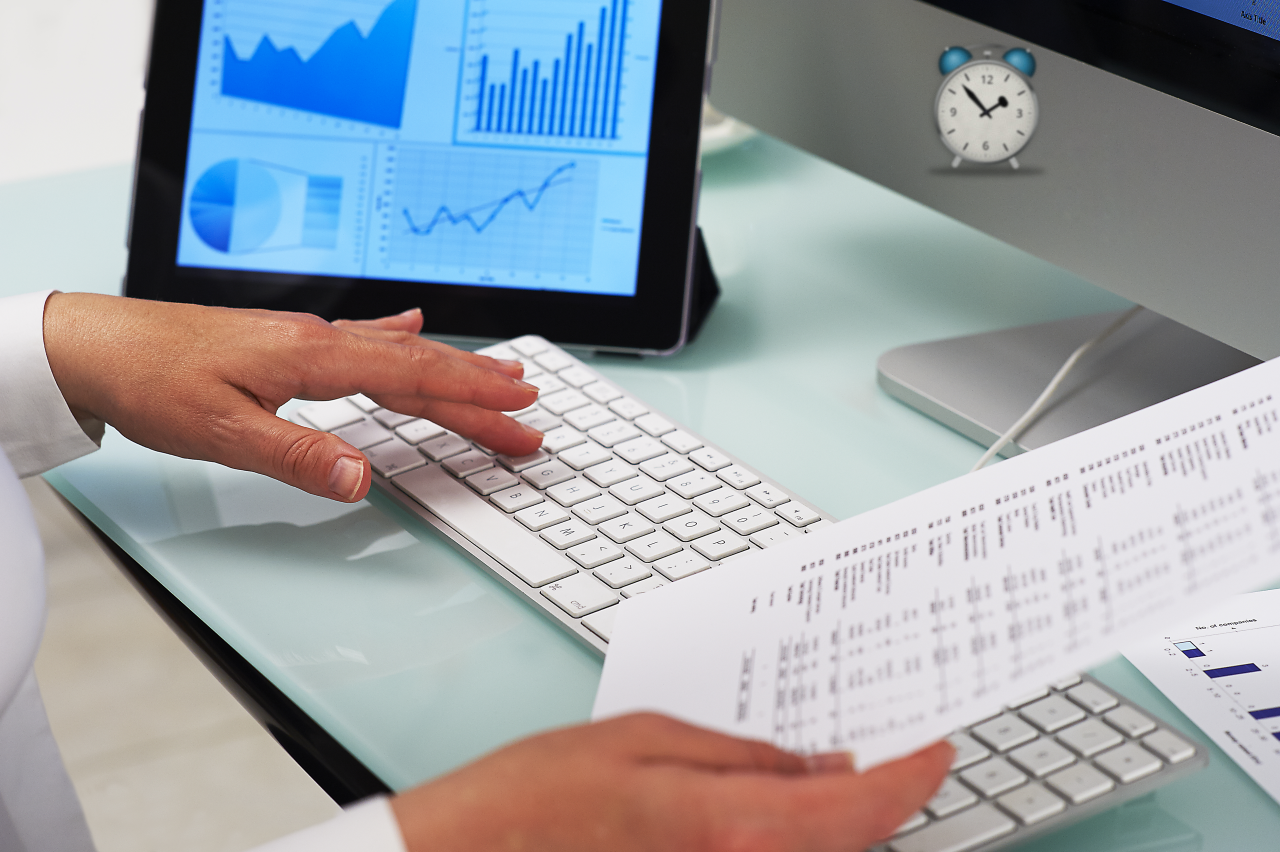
1:53
